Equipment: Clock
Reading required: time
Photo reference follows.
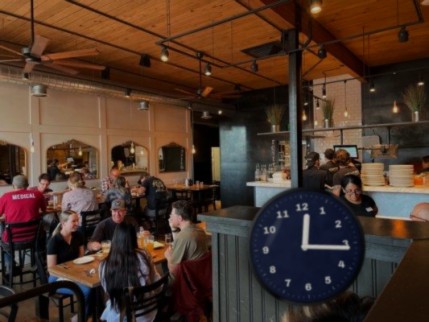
12:16
